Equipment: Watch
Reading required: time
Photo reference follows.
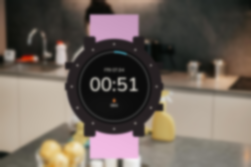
0:51
